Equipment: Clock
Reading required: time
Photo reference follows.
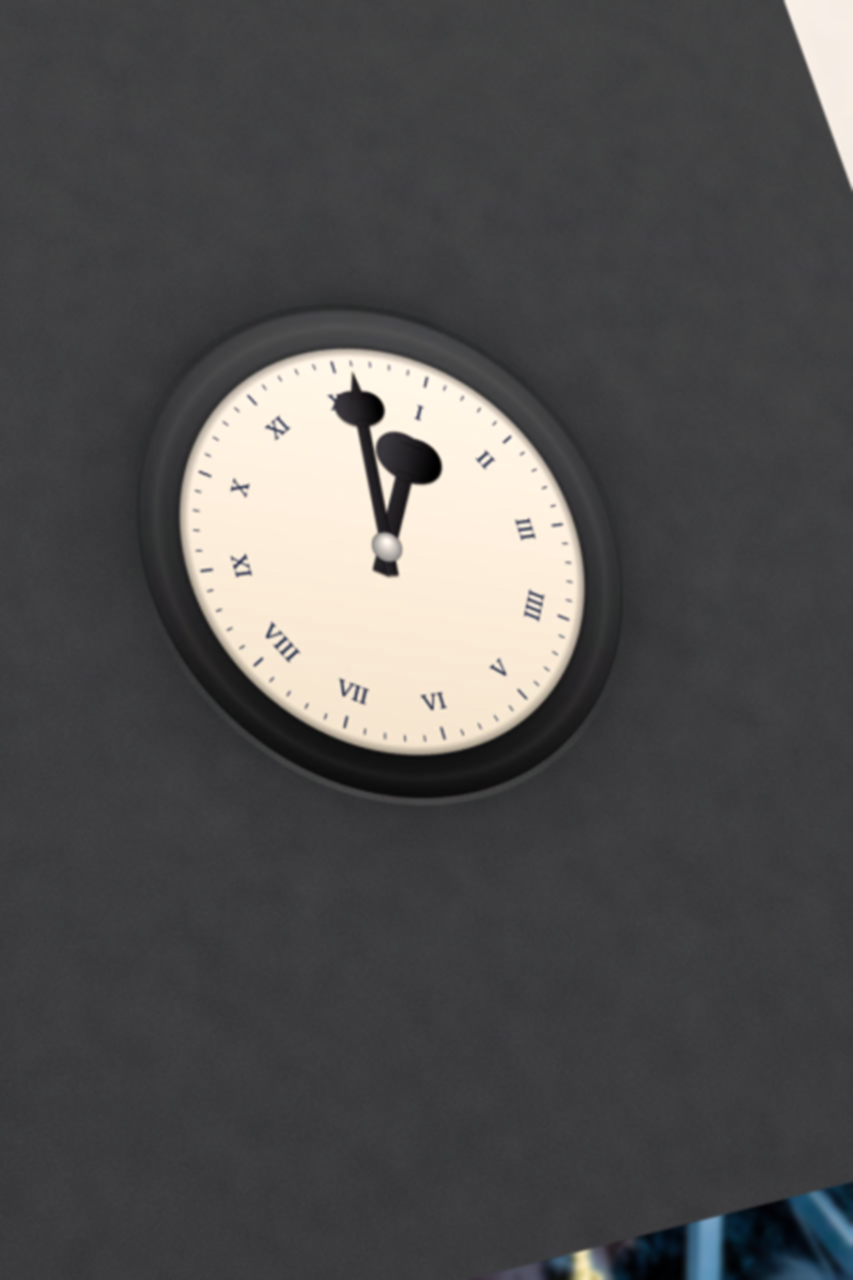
1:01
